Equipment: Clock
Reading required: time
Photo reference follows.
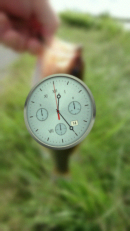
12:25
